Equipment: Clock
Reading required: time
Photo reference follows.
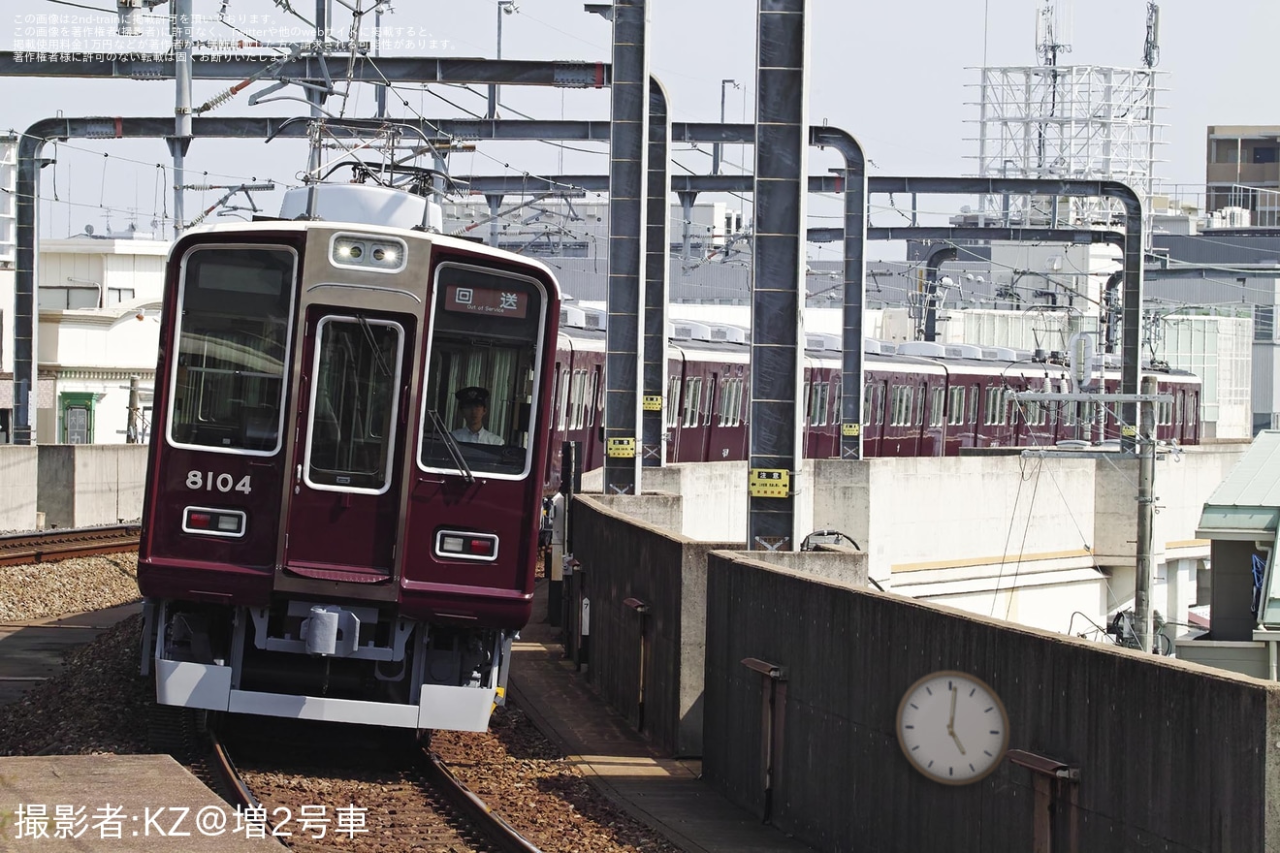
5:01
